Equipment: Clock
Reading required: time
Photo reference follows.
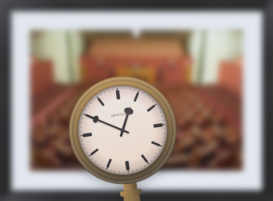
12:50
